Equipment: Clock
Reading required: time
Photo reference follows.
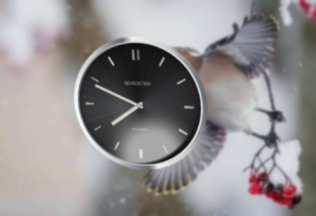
7:49
